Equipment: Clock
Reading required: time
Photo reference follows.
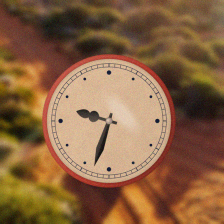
9:33
